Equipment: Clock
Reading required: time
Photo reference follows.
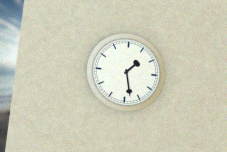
1:28
